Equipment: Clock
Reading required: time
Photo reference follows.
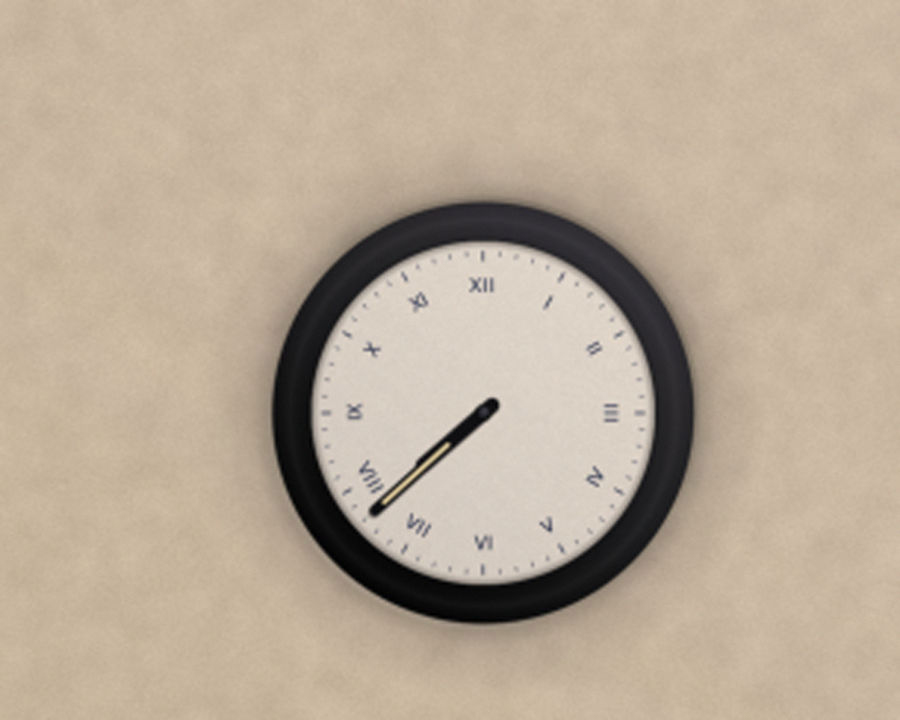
7:38
